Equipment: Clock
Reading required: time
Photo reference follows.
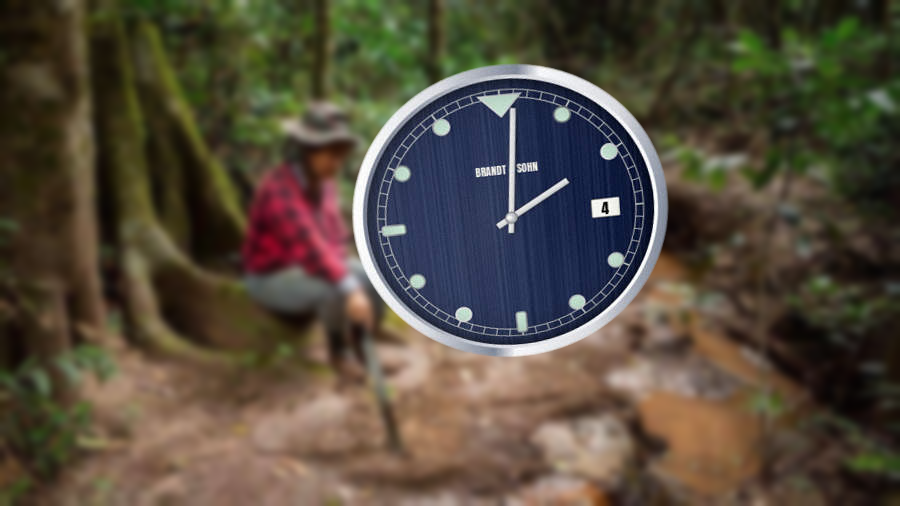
2:01
